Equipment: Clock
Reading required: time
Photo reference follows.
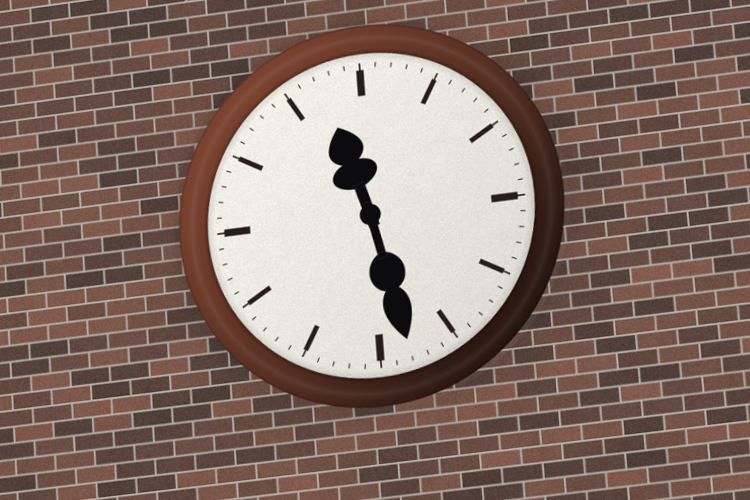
11:28
